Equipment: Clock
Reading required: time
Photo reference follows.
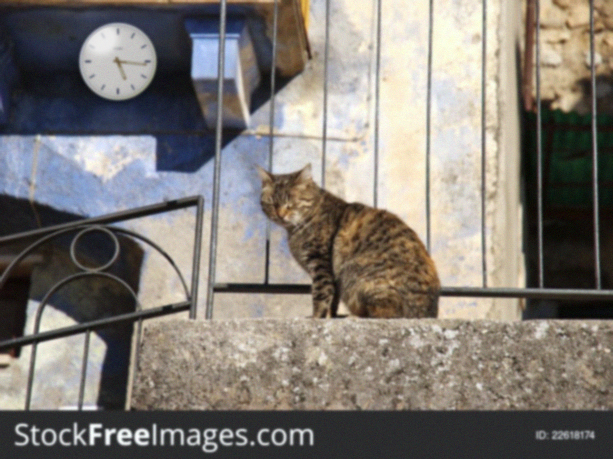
5:16
